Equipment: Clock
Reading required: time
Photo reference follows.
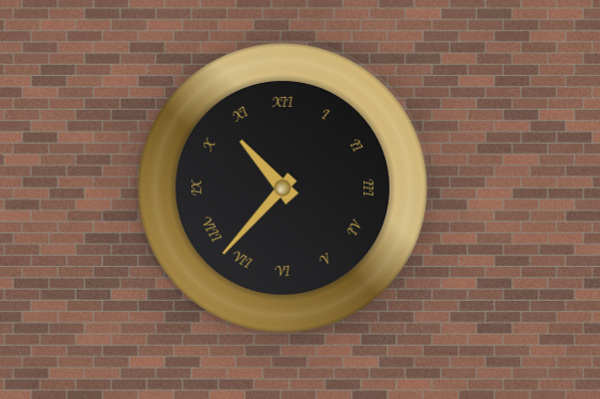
10:37
